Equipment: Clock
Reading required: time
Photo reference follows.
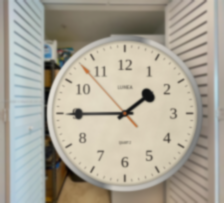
1:44:53
